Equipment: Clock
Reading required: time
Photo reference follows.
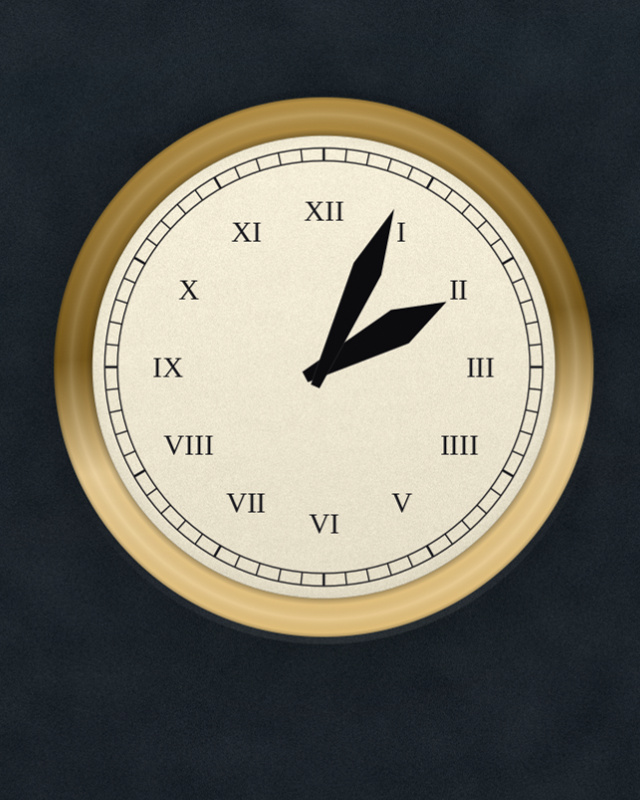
2:04
